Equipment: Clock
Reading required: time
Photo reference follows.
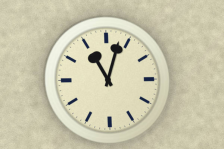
11:03
